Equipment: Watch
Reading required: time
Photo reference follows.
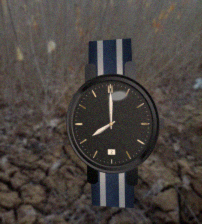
8:00
